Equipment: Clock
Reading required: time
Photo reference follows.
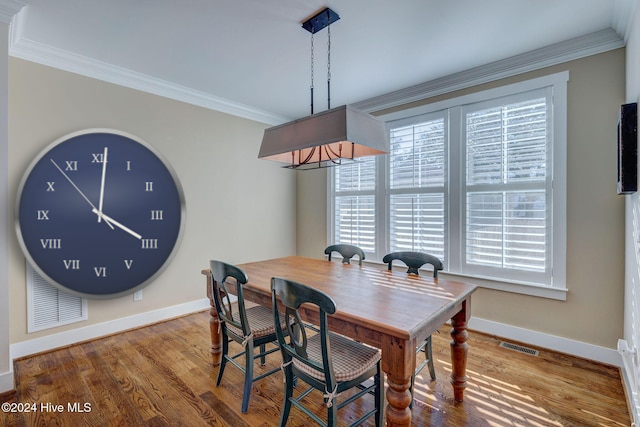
4:00:53
